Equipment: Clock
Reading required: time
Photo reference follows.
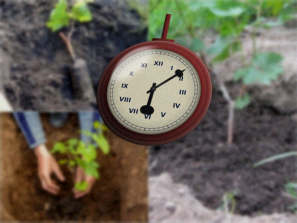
6:08
